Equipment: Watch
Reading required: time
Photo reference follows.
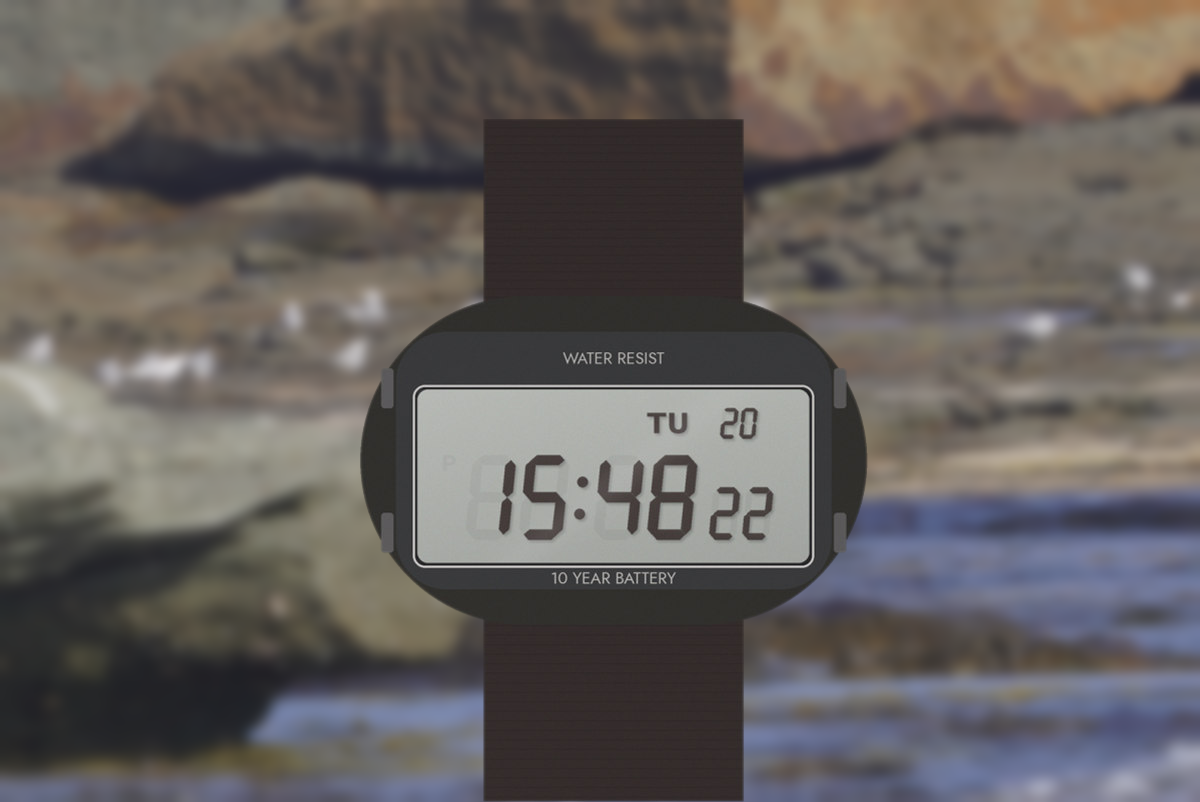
15:48:22
